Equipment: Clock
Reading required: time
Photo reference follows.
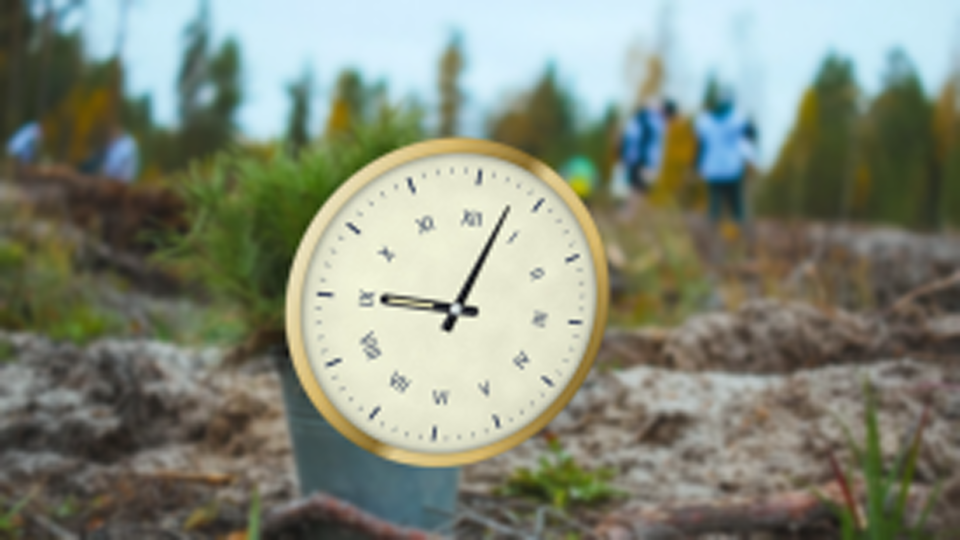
9:03
